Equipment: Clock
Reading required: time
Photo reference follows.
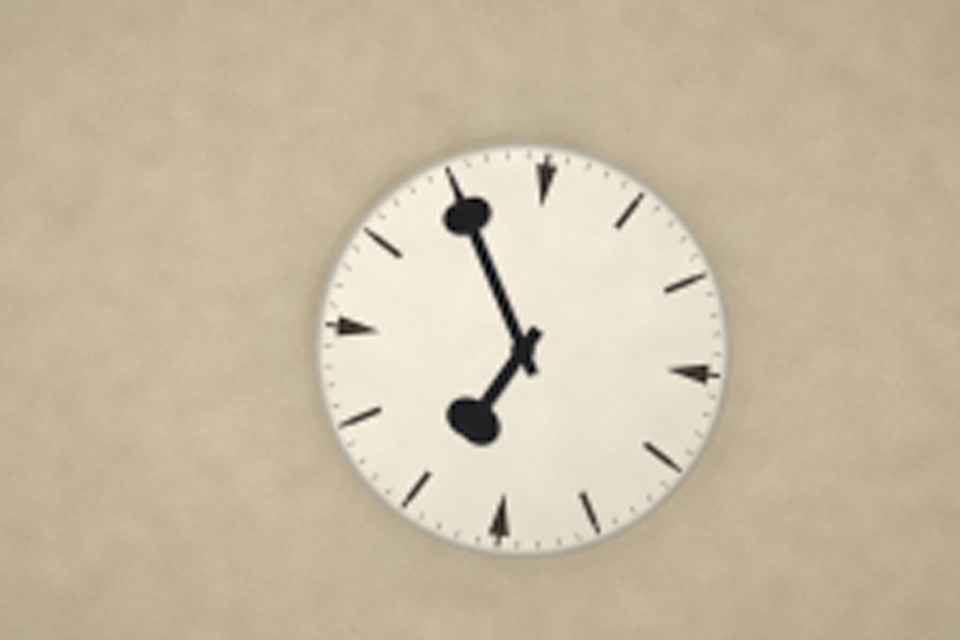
6:55
